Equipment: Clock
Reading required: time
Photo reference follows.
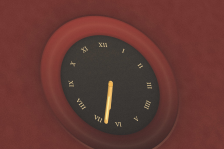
6:33
